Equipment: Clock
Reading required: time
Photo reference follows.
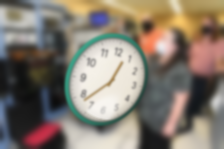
12:38
